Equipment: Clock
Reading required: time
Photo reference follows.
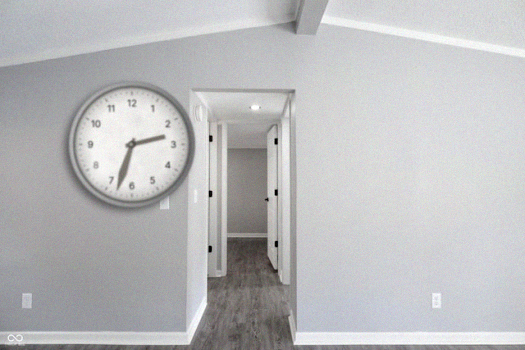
2:33
